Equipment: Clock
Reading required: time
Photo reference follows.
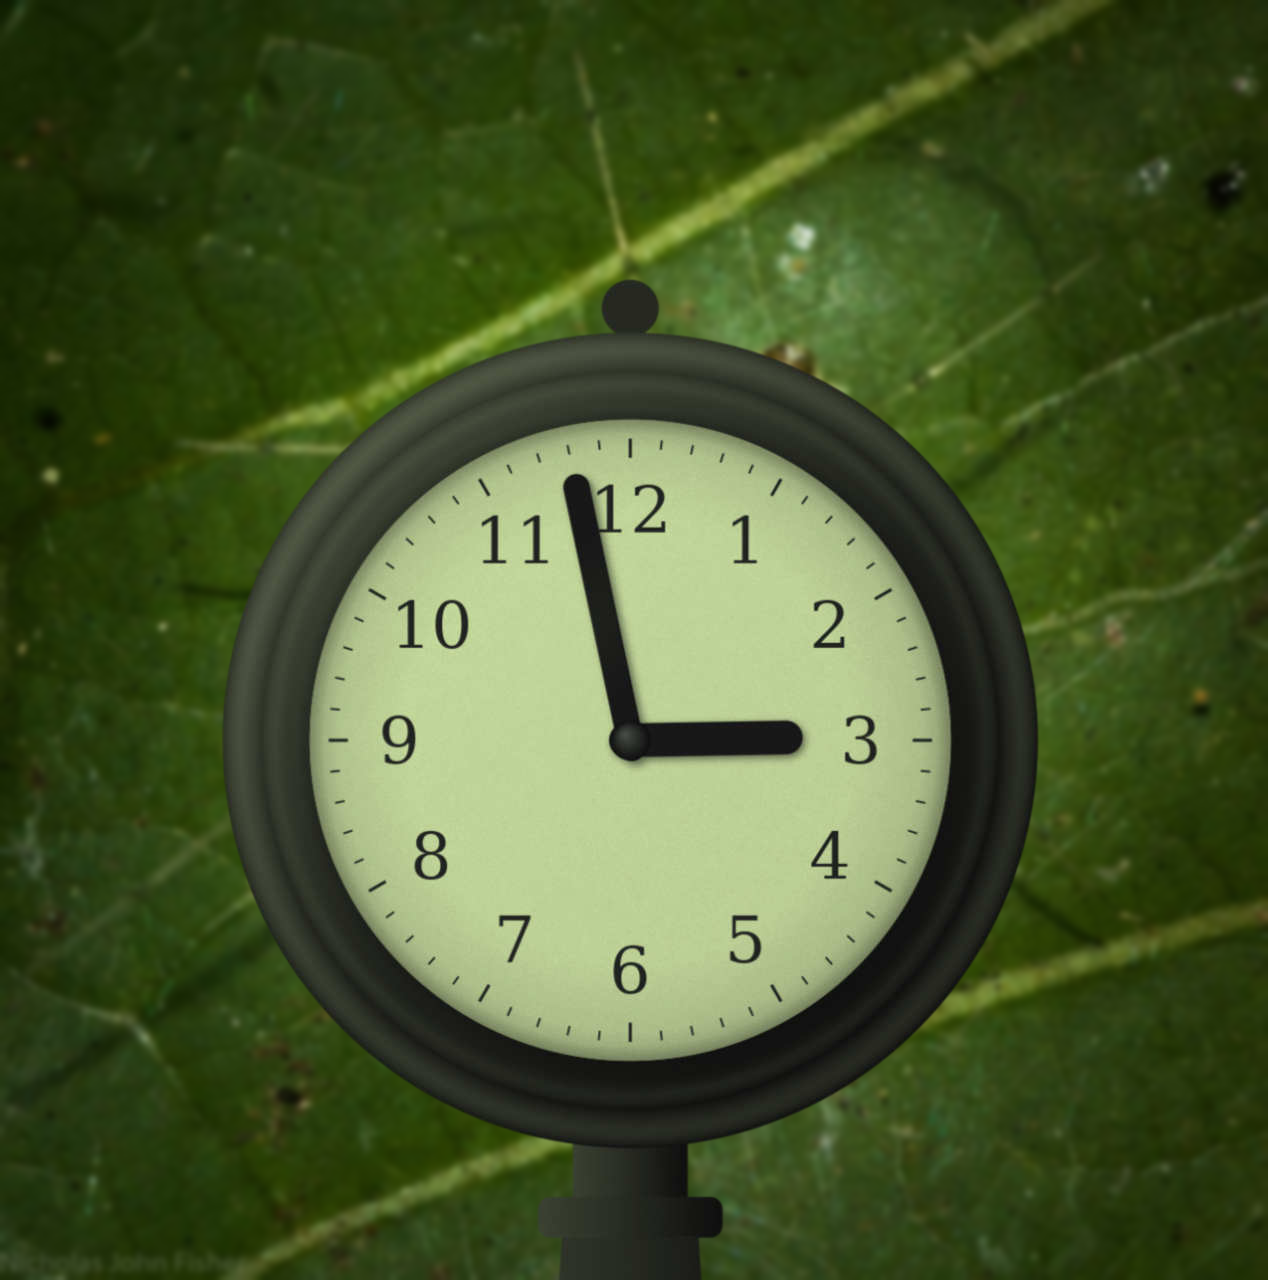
2:58
